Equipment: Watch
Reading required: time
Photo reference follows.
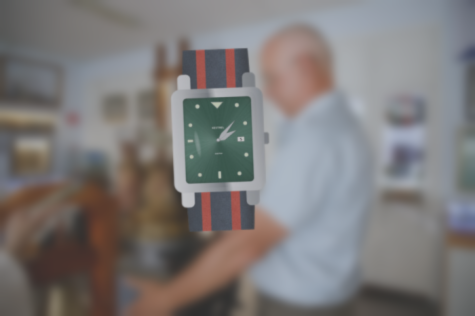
2:07
